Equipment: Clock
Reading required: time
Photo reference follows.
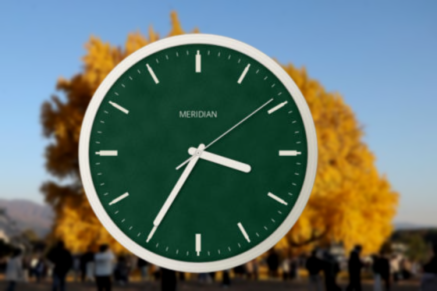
3:35:09
